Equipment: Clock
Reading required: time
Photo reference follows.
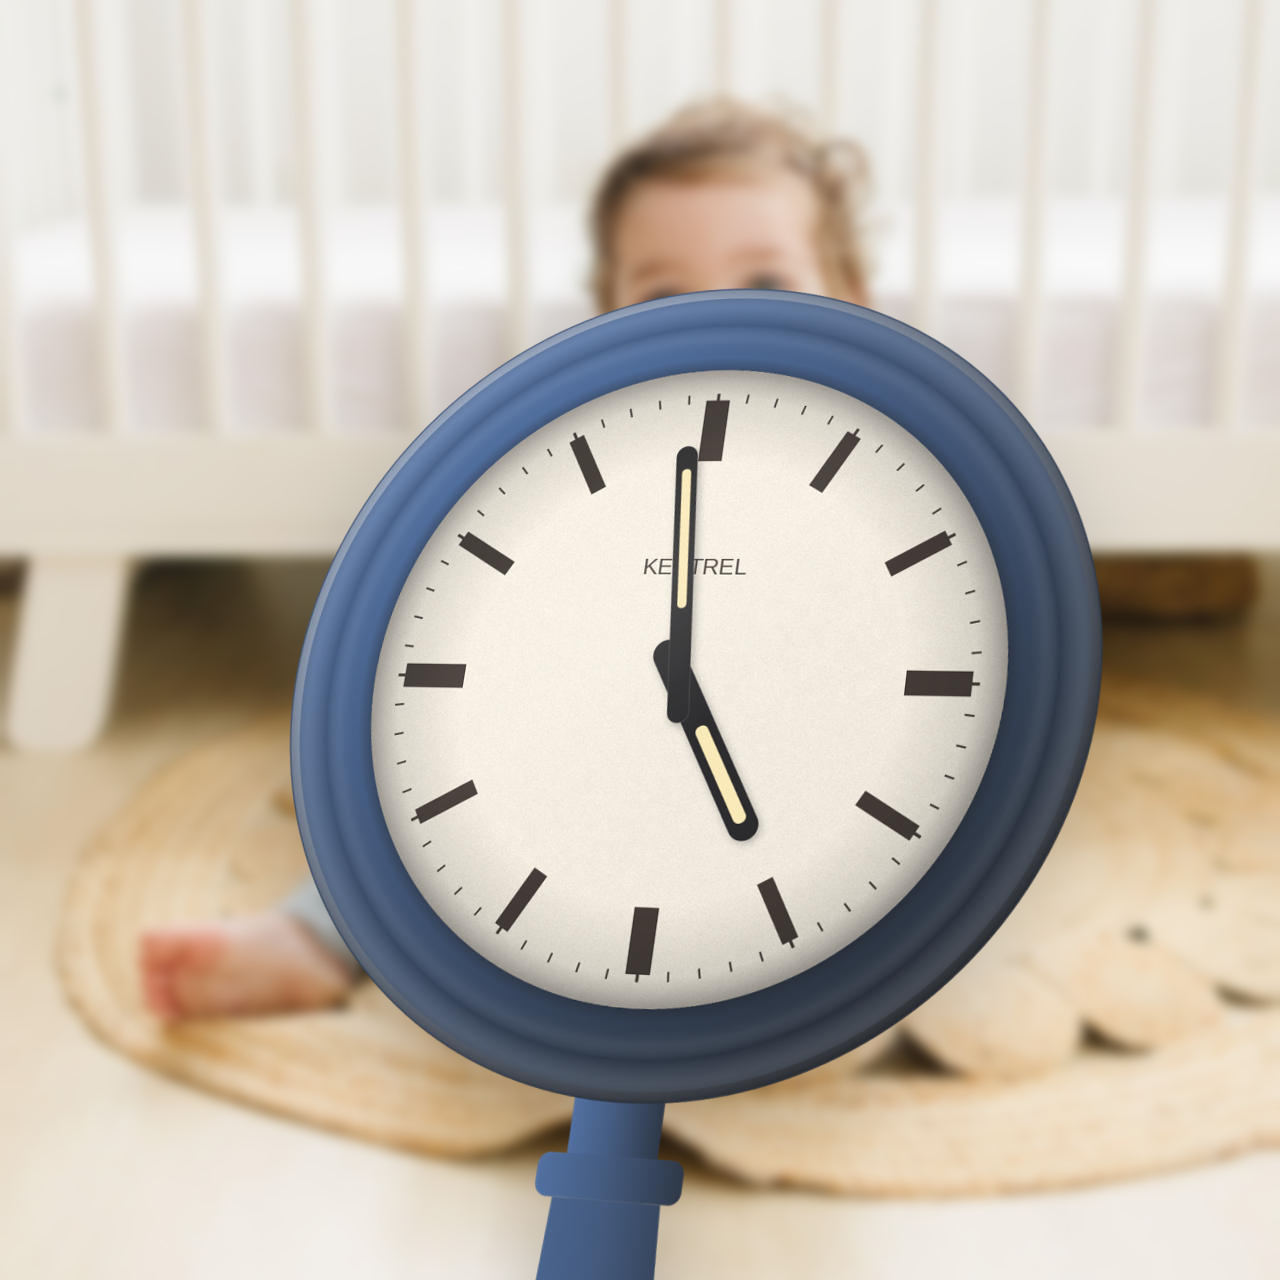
4:59
